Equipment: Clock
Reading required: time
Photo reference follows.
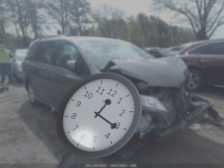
12:16
